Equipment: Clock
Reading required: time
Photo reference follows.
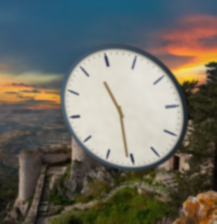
11:31
